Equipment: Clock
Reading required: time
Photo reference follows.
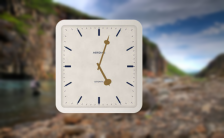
5:03
